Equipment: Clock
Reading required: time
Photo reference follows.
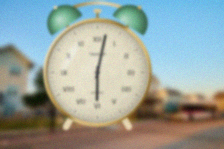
6:02
